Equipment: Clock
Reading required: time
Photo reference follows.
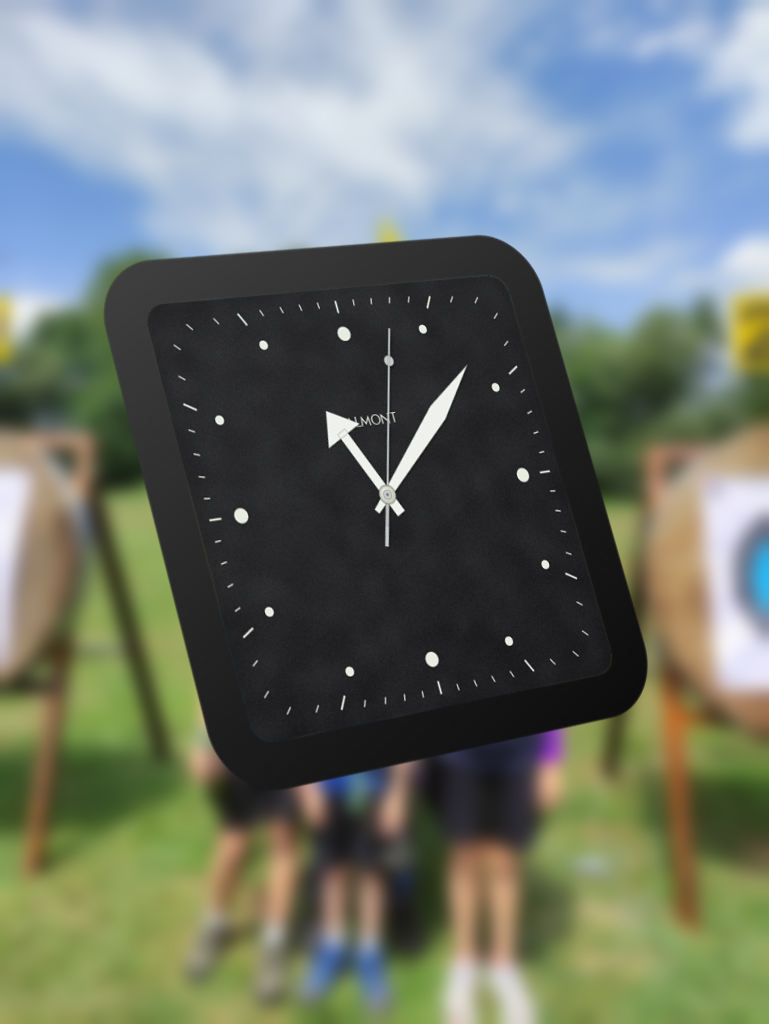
11:08:03
